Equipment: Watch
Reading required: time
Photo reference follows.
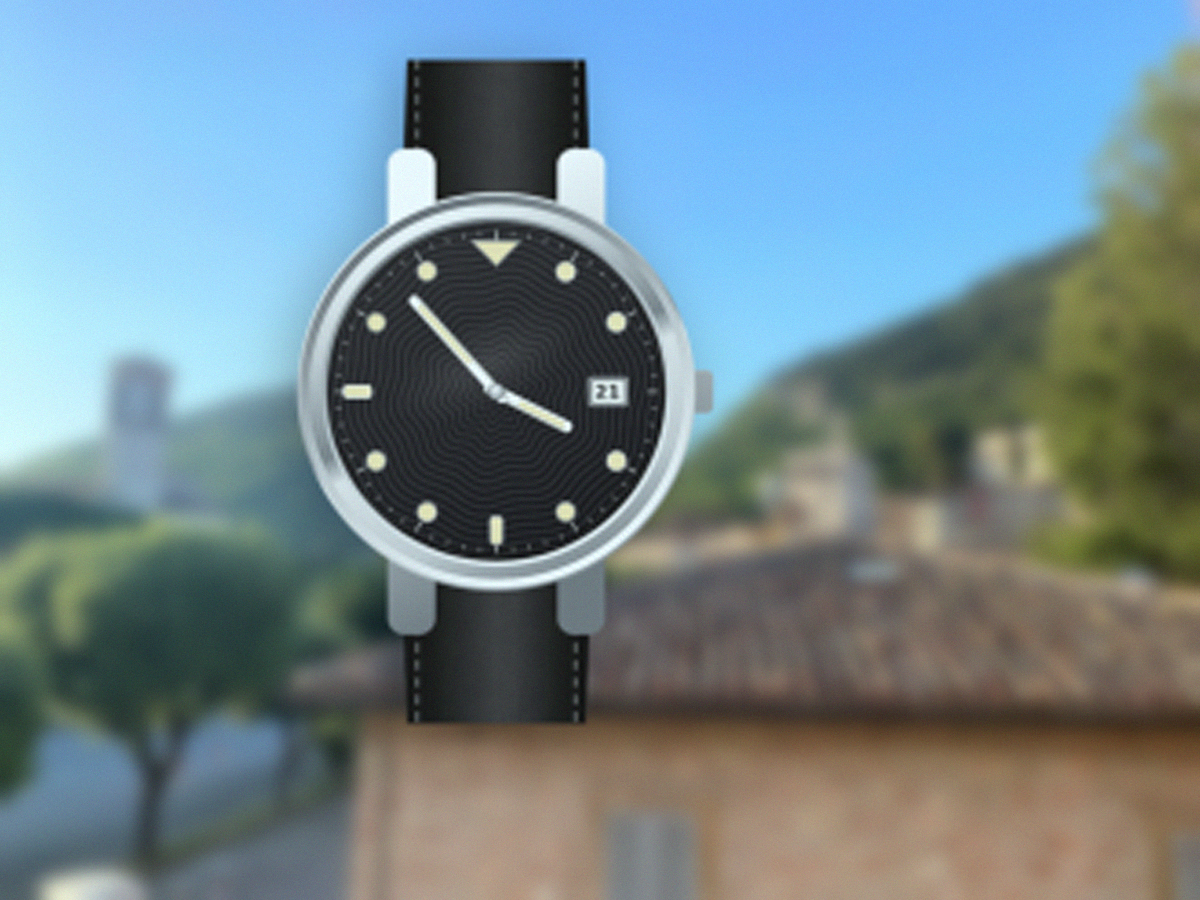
3:53
